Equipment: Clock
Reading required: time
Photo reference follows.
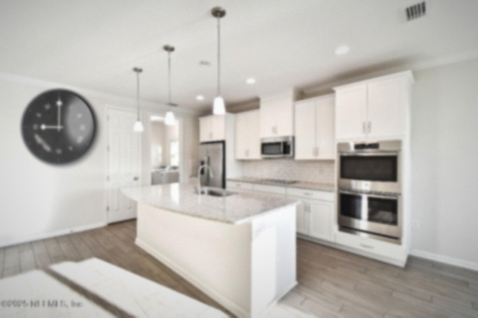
9:00
